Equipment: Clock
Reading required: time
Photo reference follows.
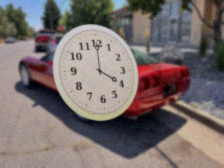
4:00
